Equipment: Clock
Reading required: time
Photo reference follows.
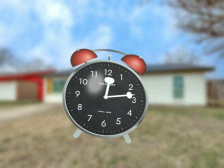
12:13
